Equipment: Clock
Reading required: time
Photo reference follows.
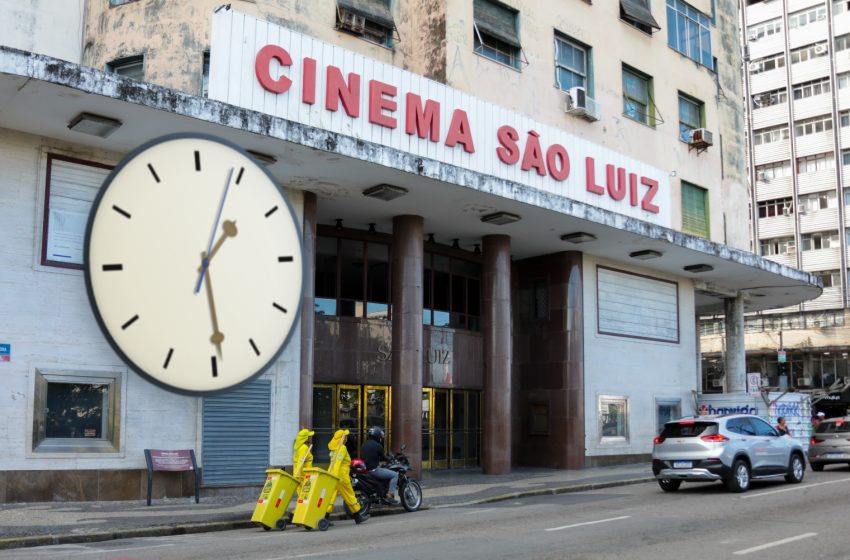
1:29:04
